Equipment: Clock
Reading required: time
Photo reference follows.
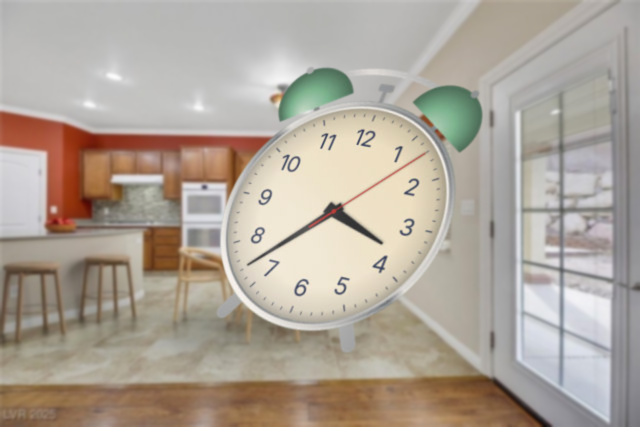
3:37:07
